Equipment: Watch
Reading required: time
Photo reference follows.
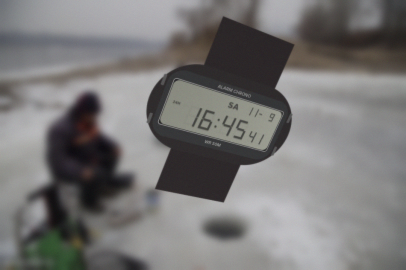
16:45:41
